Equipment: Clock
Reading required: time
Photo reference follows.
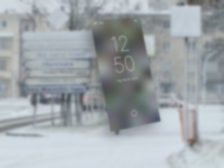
12:50
